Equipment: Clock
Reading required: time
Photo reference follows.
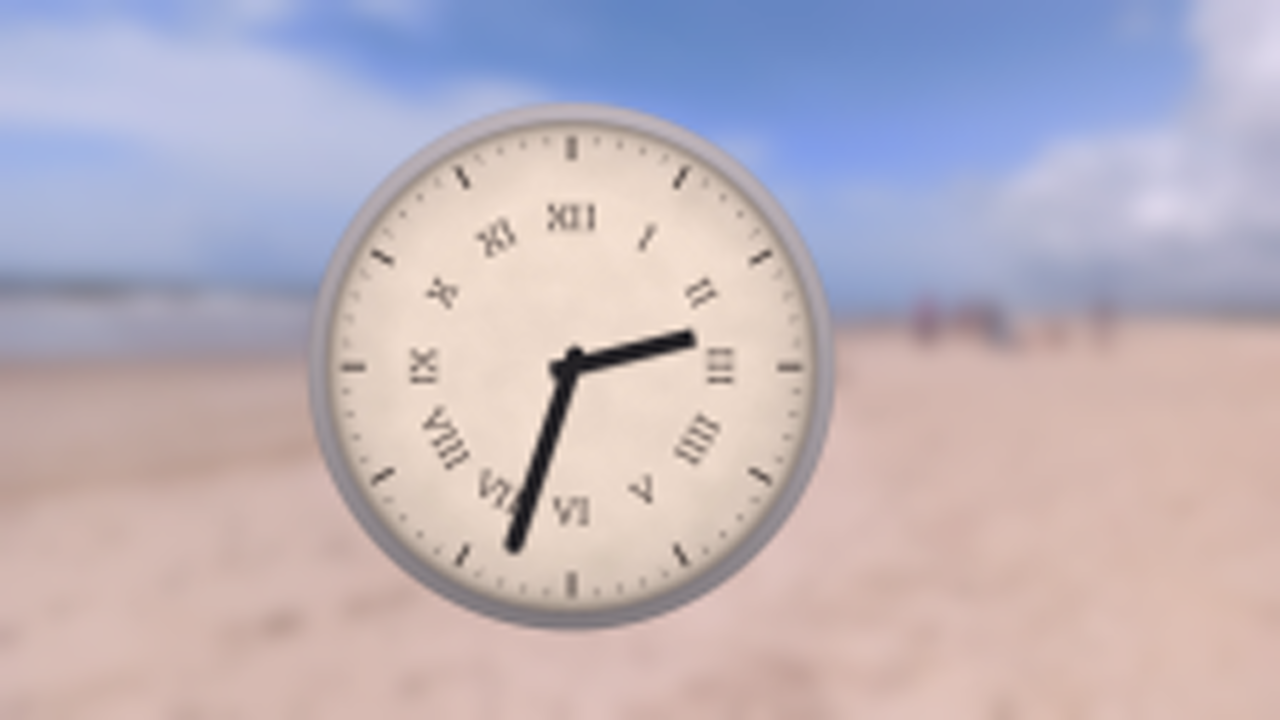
2:33
